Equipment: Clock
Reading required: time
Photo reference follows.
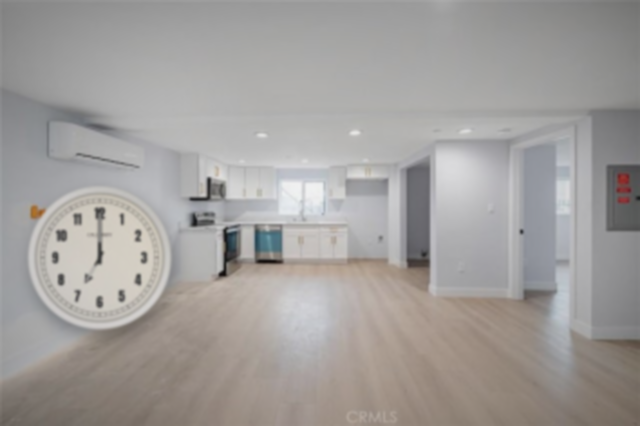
7:00
